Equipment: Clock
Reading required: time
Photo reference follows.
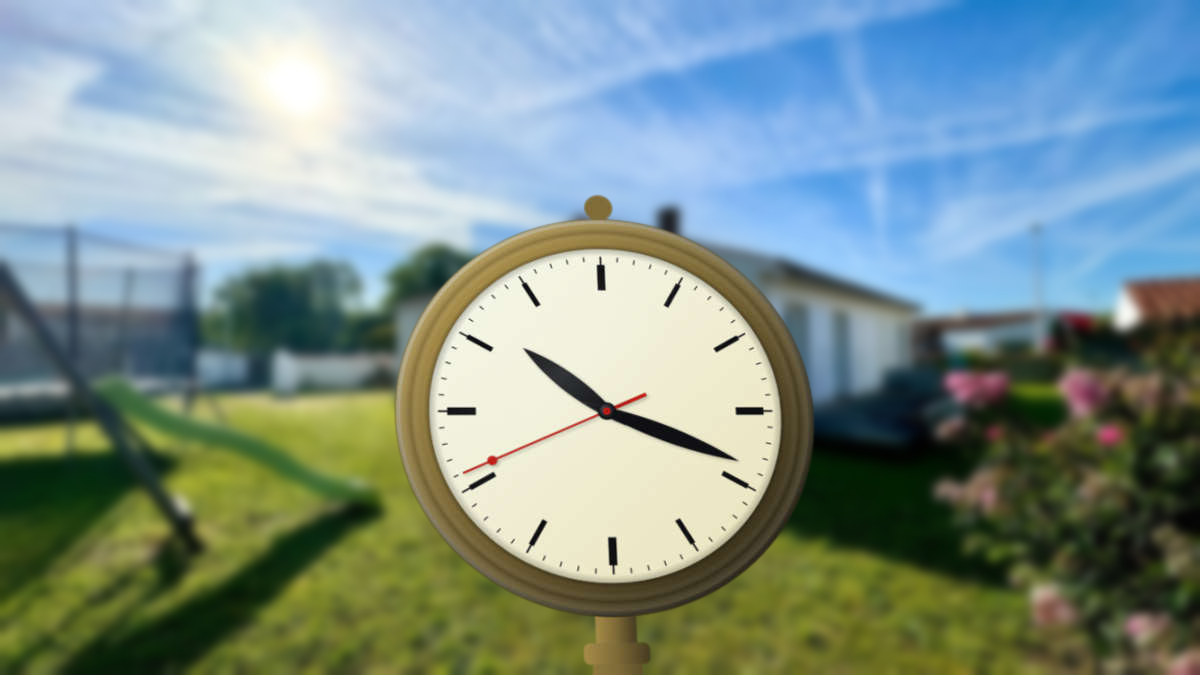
10:18:41
